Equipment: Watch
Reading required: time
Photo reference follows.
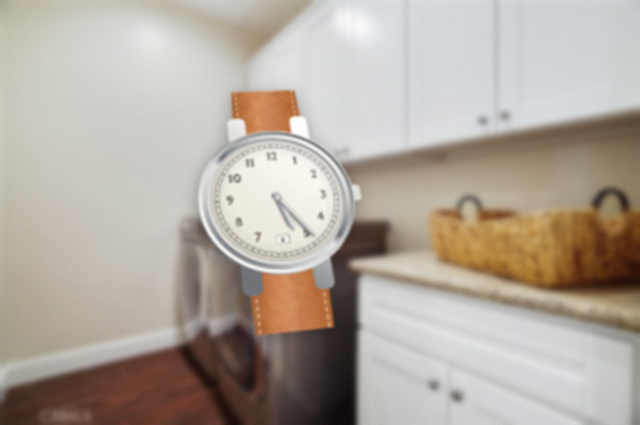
5:24
